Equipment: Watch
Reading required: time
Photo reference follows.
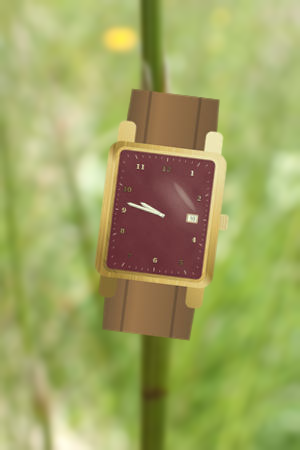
9:47
